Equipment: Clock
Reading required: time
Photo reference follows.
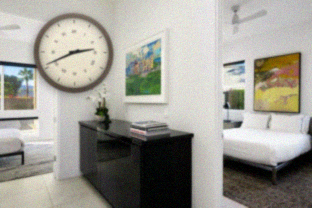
2:41
